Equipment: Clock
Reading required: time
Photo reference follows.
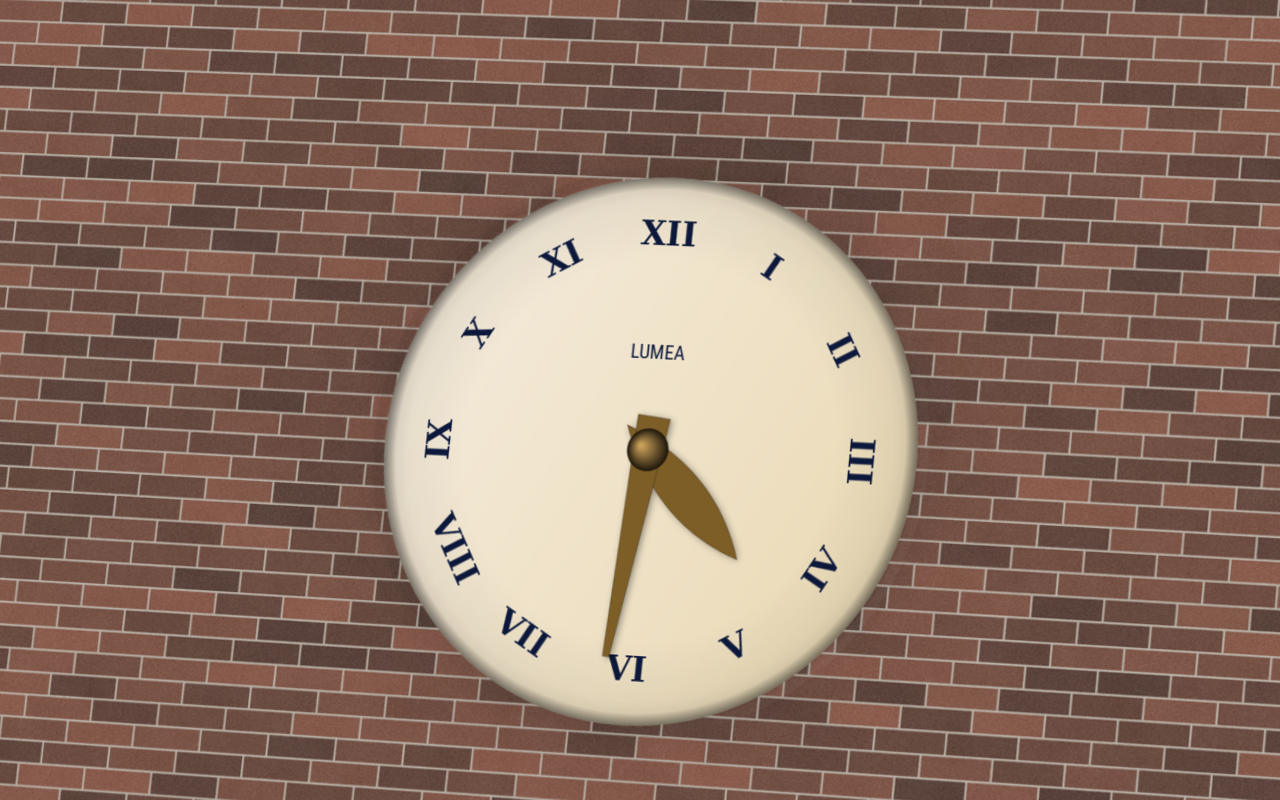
4:31
